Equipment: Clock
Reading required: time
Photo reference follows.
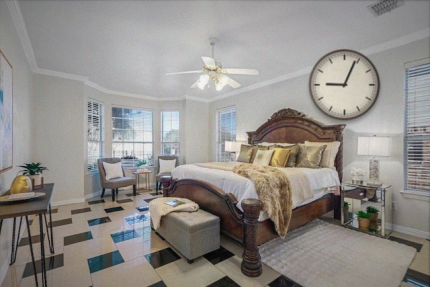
9:04
